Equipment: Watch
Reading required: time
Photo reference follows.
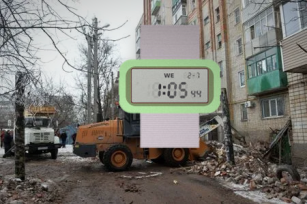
1:05:44
